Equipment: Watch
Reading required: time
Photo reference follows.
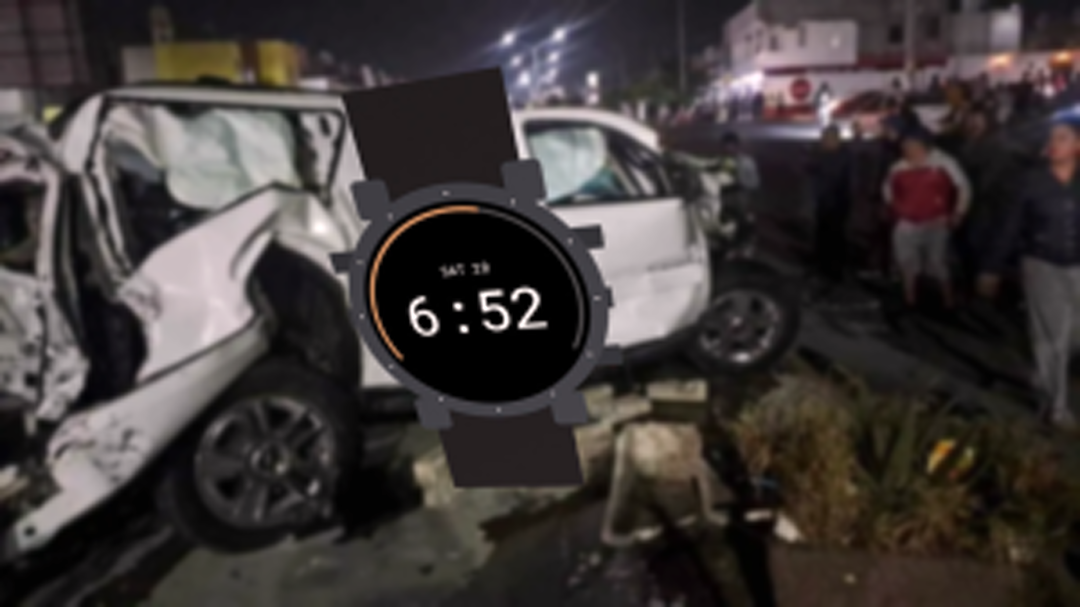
6:52
